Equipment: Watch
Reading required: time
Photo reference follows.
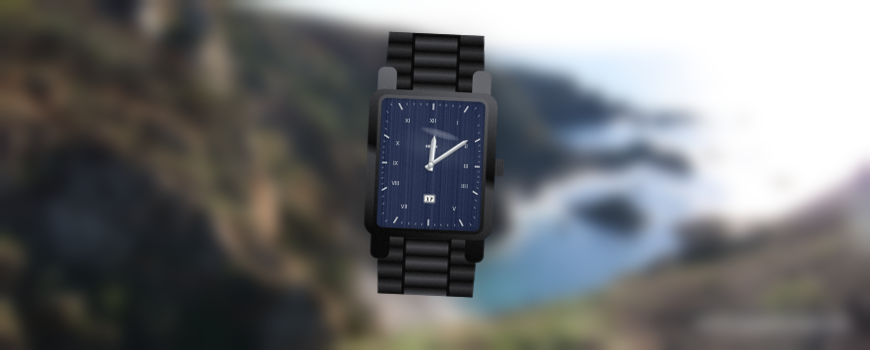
12:09
